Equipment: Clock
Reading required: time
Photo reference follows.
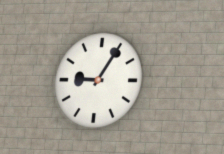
9:05
